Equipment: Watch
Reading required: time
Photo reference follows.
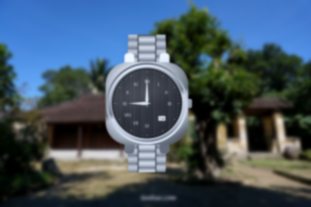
9:00
